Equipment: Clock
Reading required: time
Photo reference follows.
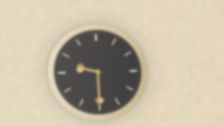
9:30
